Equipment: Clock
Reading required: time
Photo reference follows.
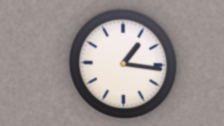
1:16
